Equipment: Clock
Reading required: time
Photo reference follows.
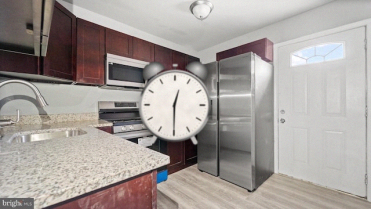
12:30
